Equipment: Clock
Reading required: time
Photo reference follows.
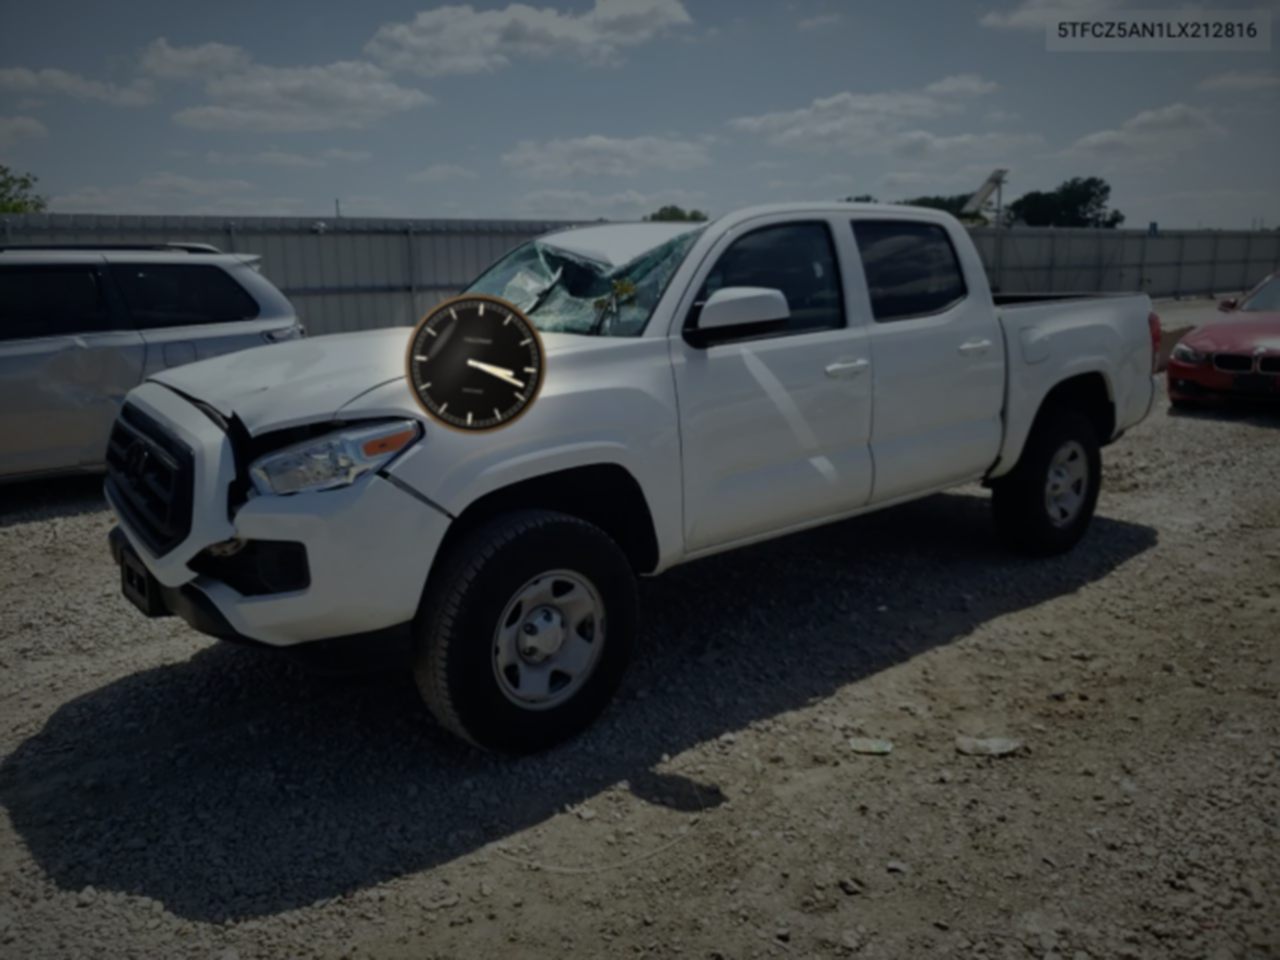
3:18
